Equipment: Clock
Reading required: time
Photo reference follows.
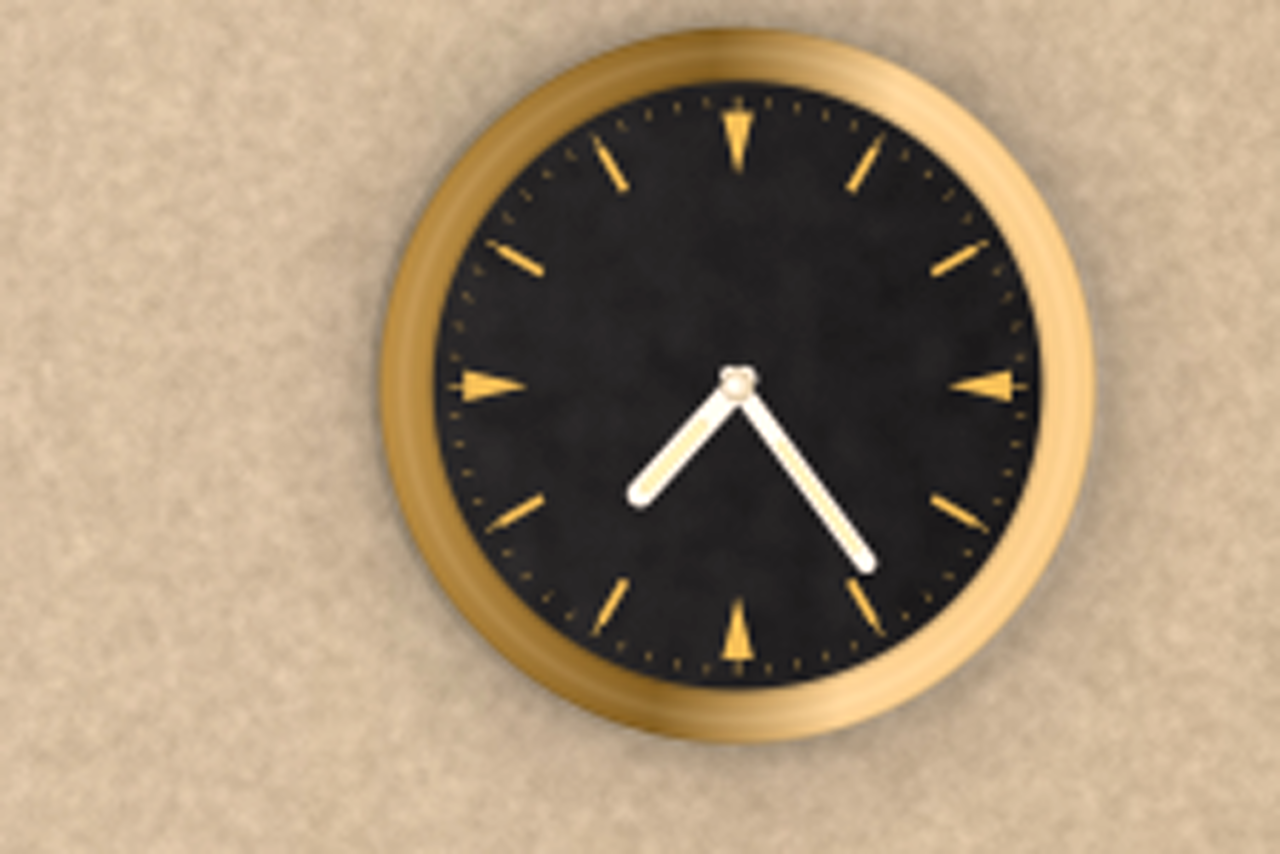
7:24
